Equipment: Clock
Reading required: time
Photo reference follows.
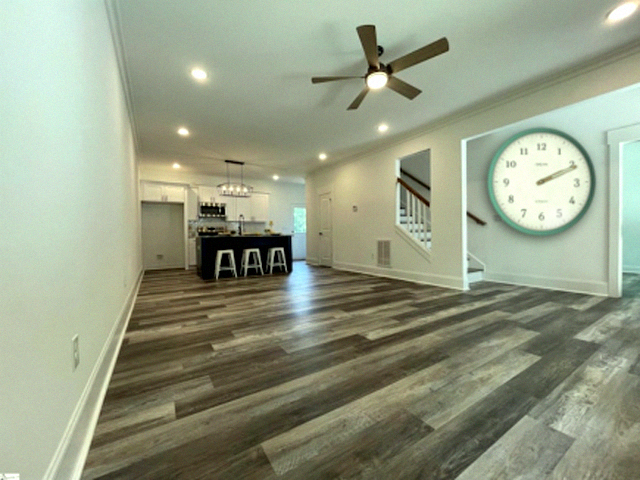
2:11
